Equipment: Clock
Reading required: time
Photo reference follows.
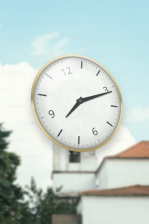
8:16
